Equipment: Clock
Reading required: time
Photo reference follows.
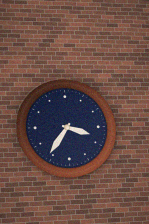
3:36
